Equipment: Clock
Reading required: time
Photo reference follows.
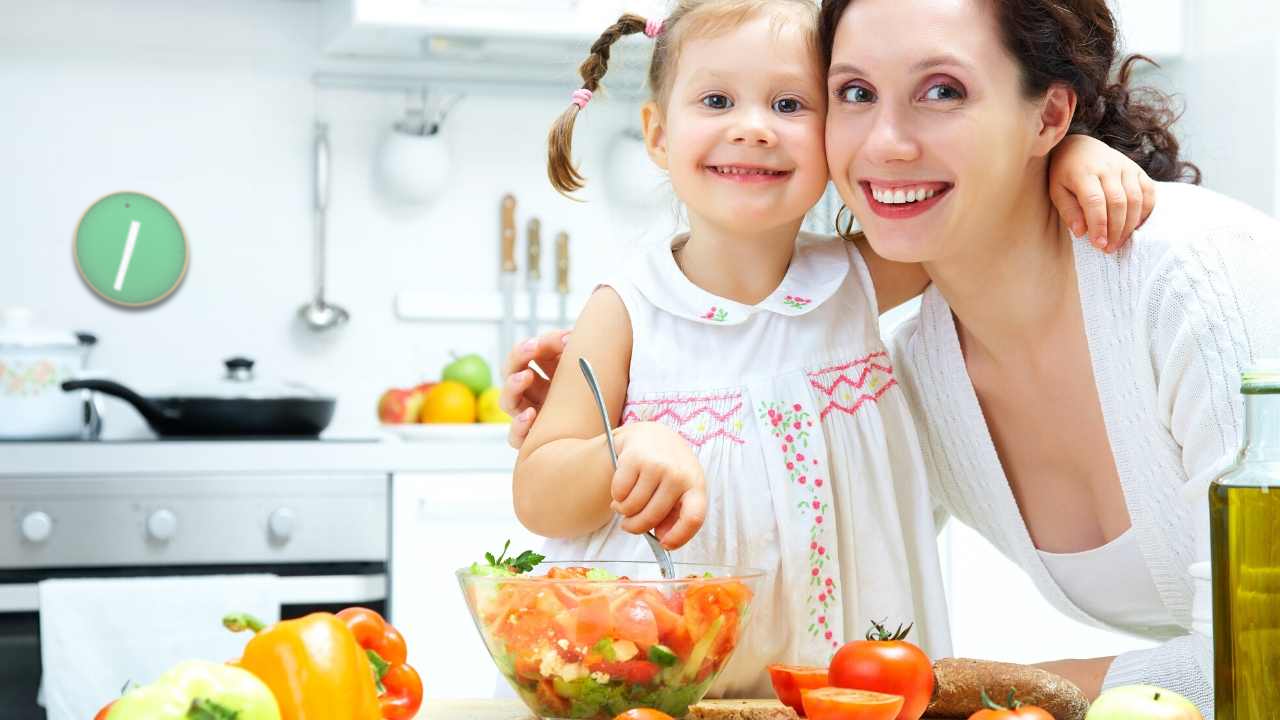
12:33
